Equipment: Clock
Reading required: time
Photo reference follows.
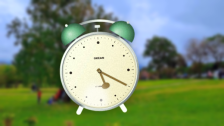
5:20
